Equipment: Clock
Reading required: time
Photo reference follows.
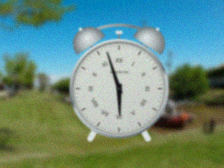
5:57
